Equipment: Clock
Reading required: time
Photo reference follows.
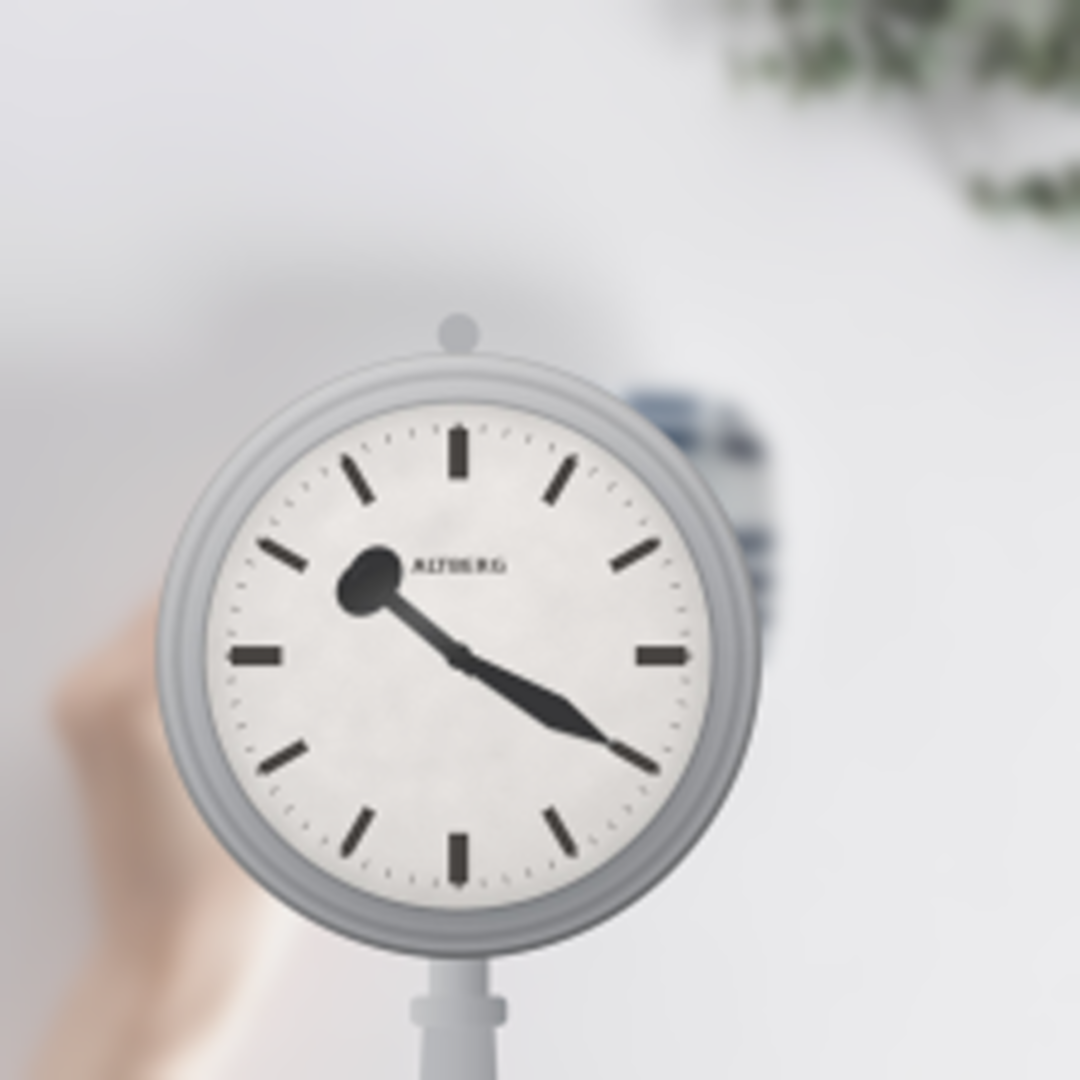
10:20
